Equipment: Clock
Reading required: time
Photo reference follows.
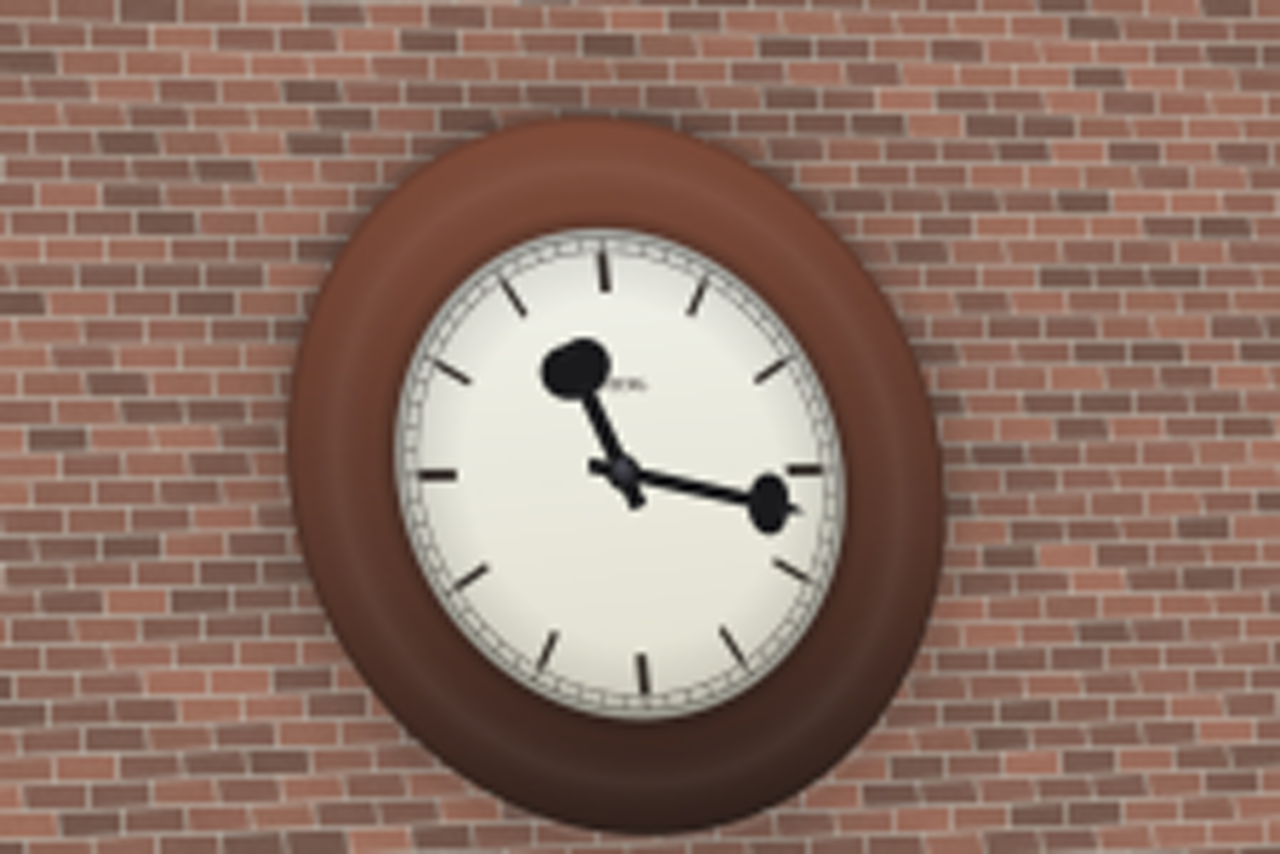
11:17
